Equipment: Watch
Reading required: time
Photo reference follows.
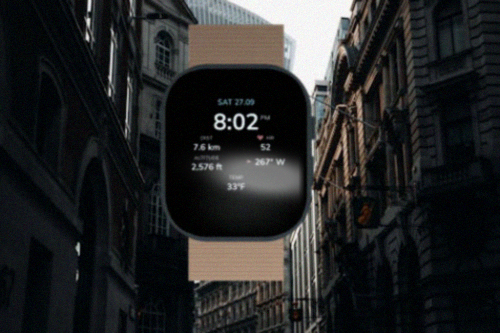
8:02
